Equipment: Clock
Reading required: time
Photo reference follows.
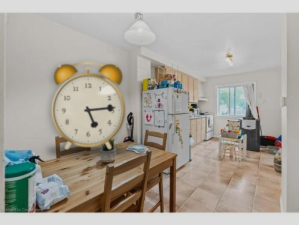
5:14
